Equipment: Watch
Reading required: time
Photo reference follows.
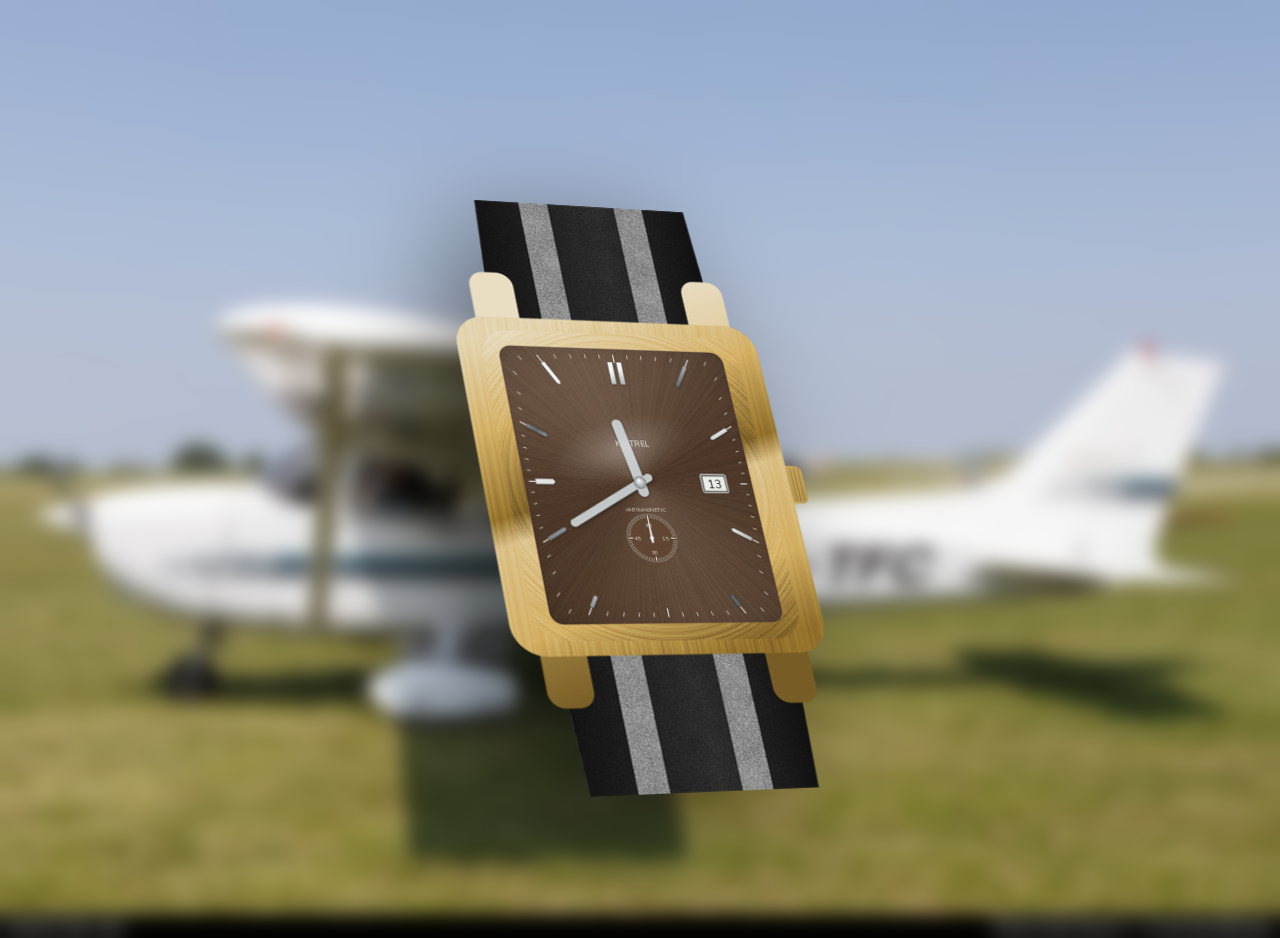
11:40
